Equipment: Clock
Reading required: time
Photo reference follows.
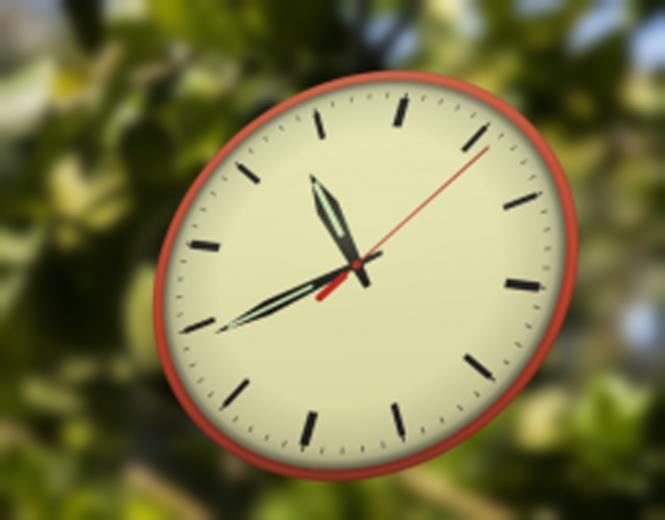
10:39:06
